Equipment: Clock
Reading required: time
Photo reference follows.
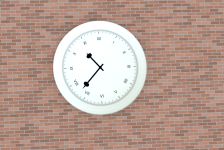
10:37
